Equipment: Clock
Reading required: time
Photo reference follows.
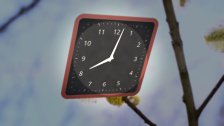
8:02
